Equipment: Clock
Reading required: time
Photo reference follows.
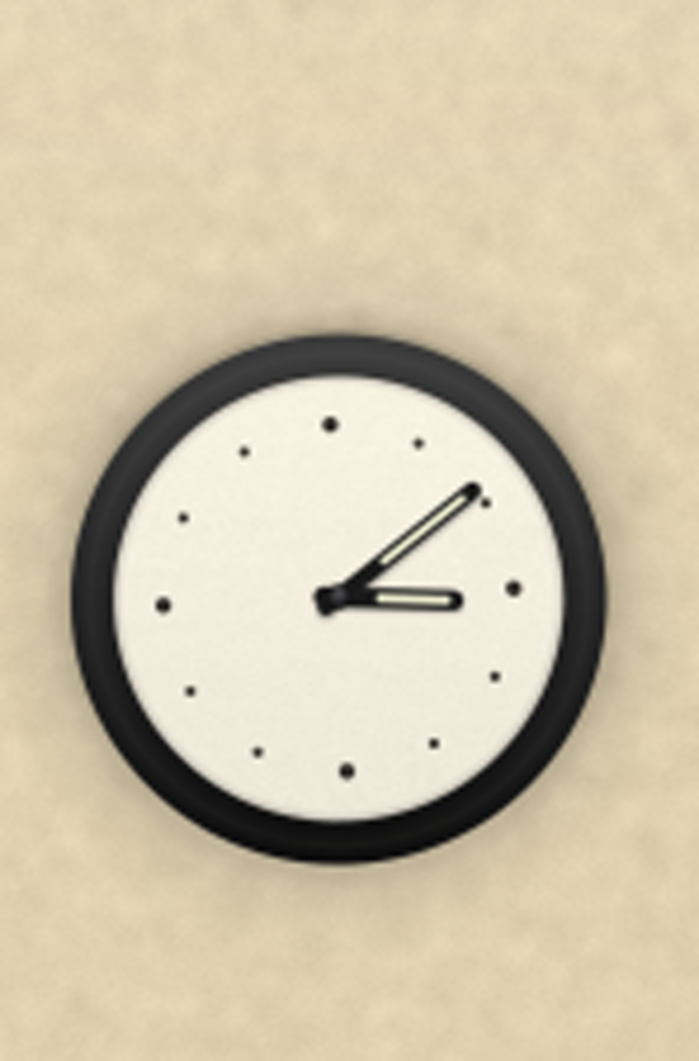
3:09
